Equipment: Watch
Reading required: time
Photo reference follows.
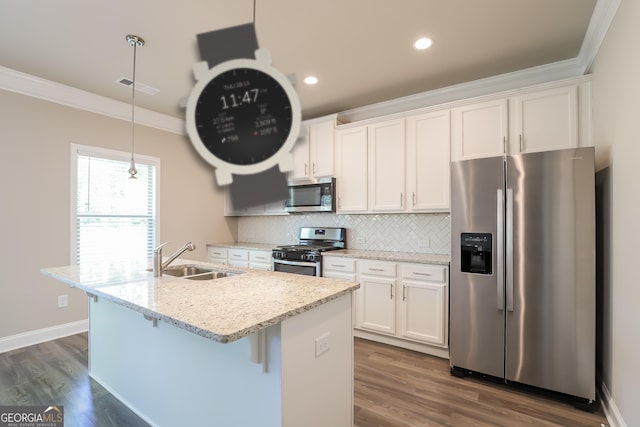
11:47
